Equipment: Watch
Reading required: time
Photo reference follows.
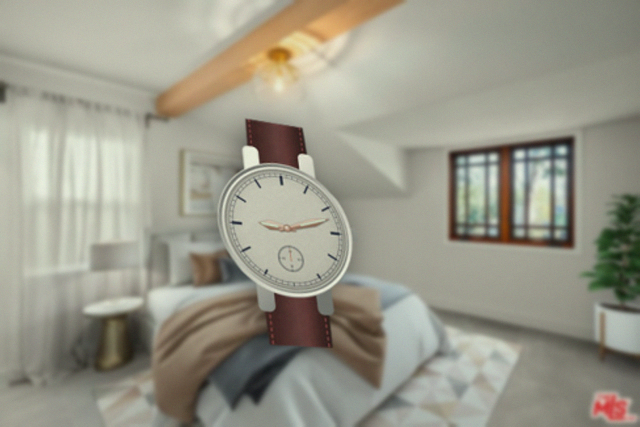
9:12
